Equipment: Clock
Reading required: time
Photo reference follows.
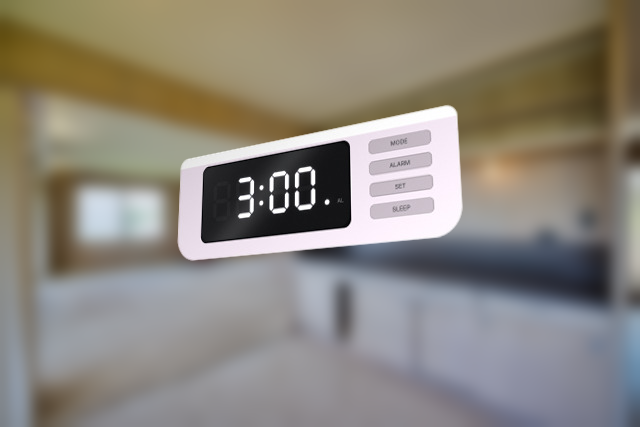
3:00
